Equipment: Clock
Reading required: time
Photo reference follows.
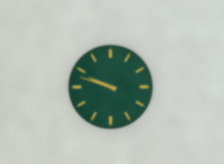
9:48
